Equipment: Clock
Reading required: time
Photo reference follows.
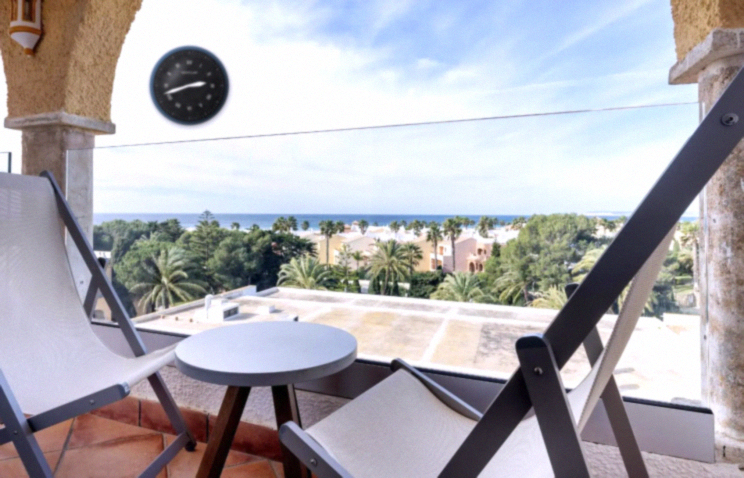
2:42
